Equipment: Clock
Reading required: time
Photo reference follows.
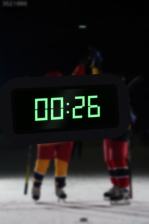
0:26
